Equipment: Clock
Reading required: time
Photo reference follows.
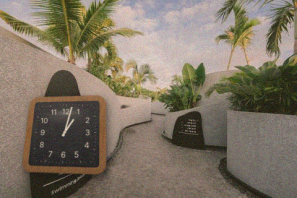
1:02
